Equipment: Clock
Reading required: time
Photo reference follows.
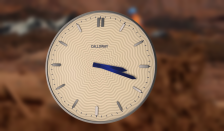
3:18
